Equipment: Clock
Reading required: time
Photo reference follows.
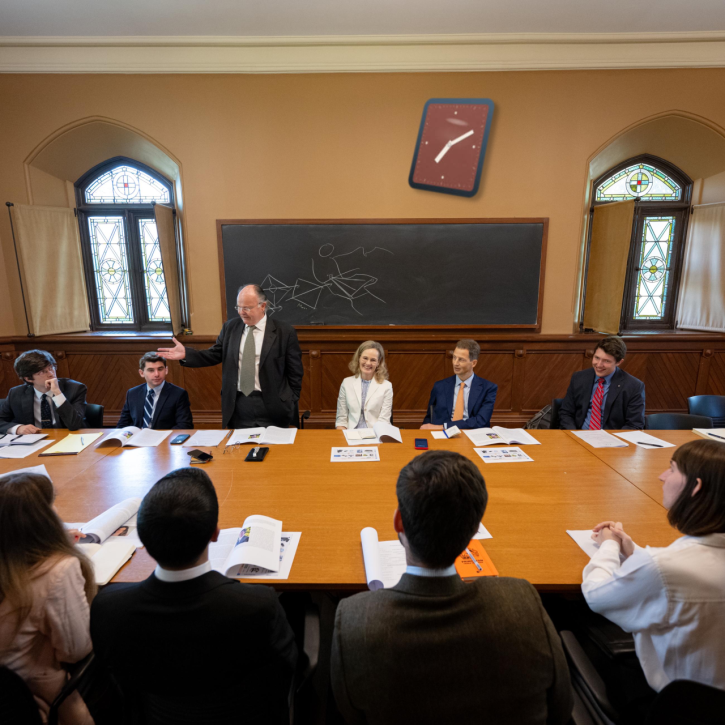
7:10
